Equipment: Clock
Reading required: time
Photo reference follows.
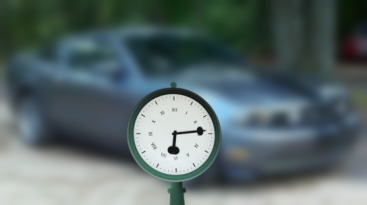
6:14
